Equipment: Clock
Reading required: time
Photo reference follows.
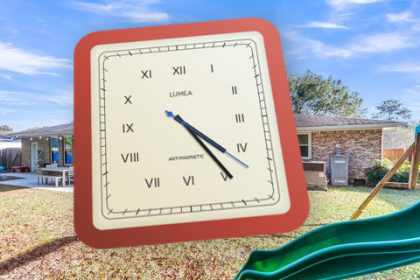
4:24:22
